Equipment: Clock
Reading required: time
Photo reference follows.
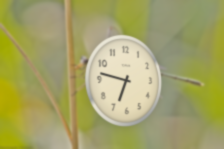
6:47
